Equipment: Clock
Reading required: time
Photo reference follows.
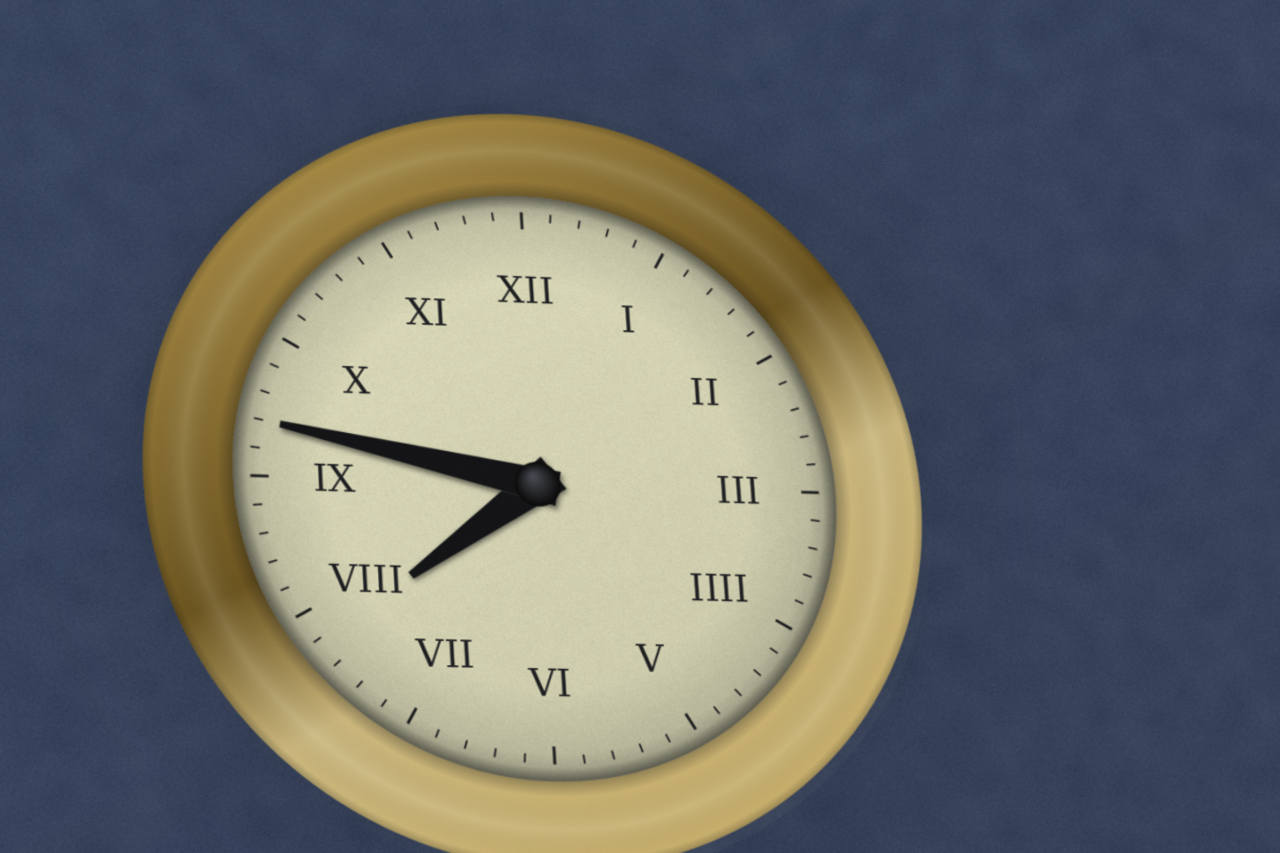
7:47
